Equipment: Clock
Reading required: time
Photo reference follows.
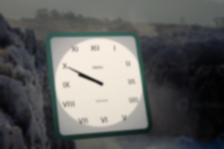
9:50
